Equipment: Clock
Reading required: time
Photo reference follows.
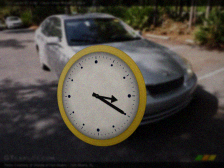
3:20
